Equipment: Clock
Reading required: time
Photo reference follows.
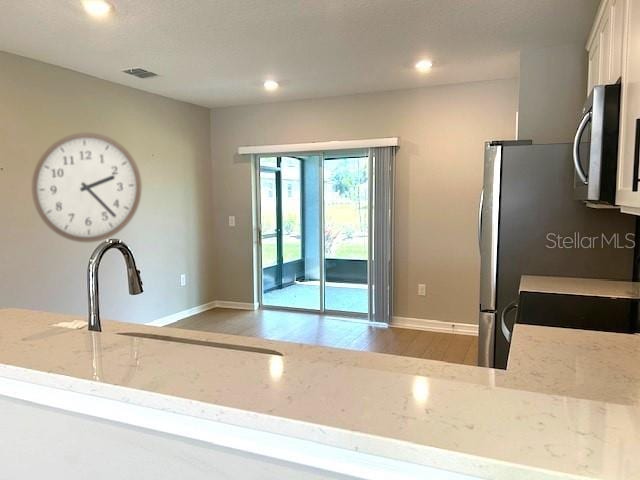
2:23
